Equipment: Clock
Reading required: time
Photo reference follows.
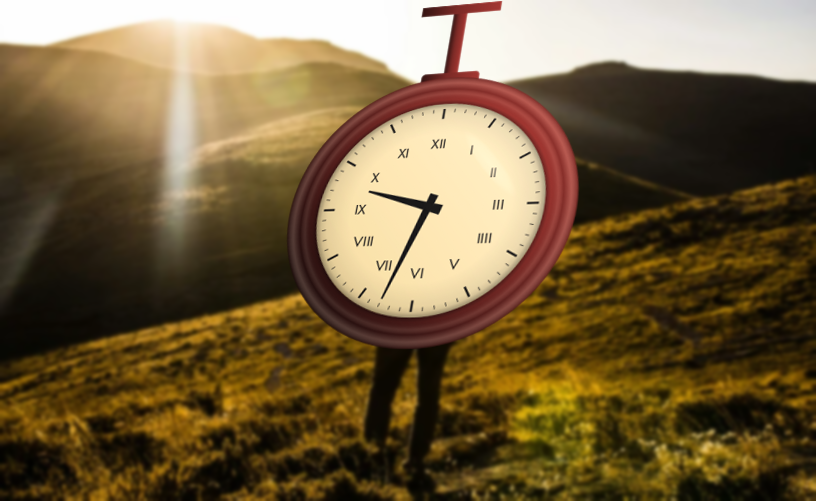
9:33
